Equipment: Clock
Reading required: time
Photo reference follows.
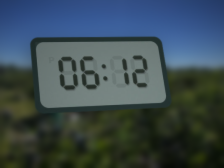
6:12
